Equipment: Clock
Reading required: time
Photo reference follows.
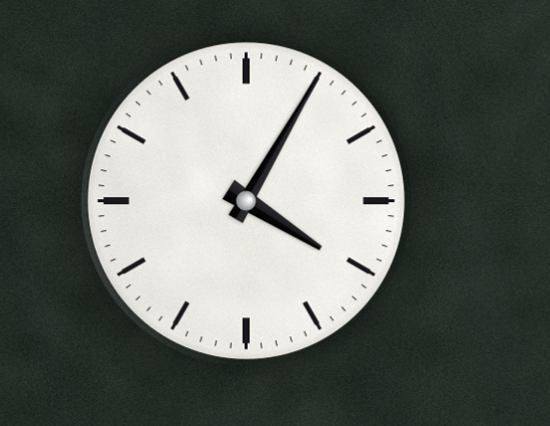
4:05
